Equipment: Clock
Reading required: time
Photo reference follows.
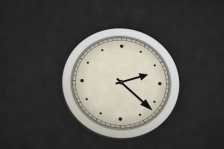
2:22
